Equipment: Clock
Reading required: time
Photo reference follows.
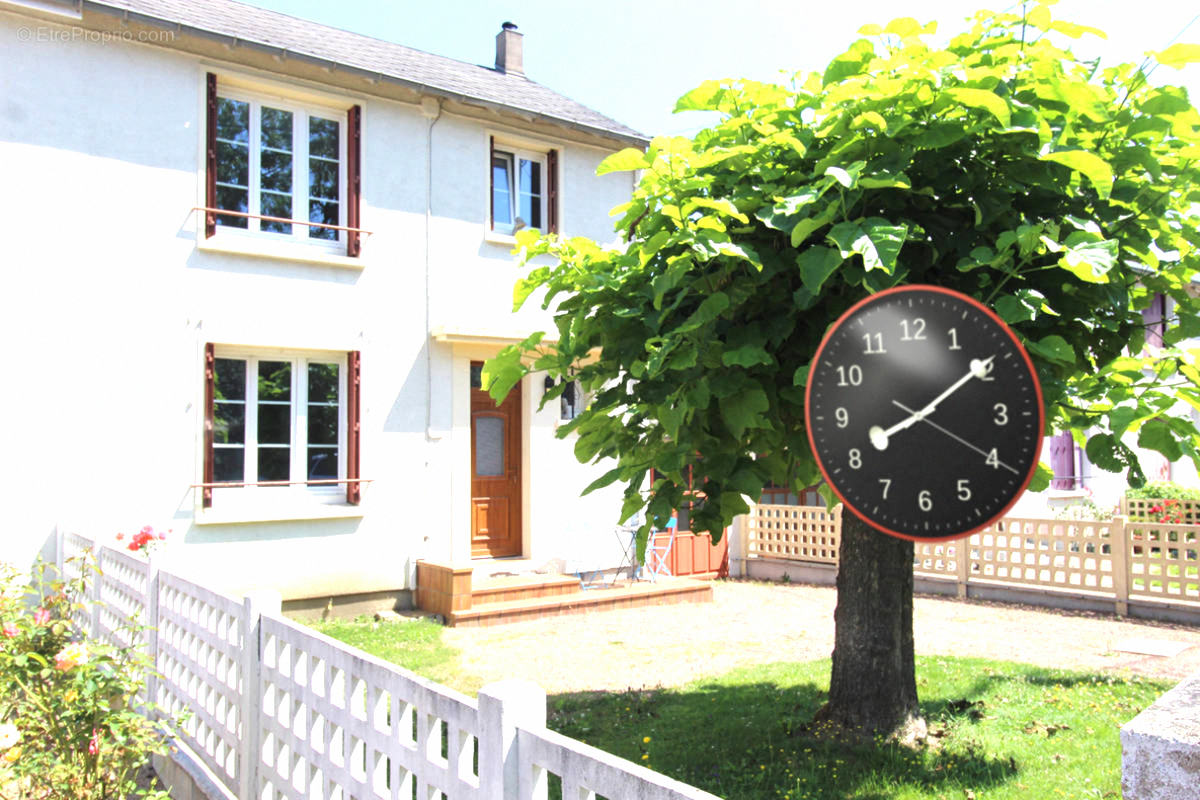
8:09:20
